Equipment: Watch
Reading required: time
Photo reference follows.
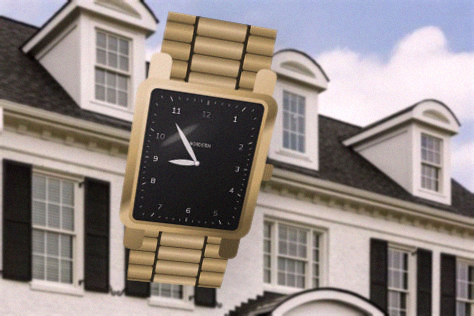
8:54
